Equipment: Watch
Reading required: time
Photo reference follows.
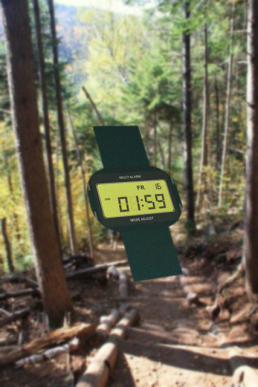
1:59
